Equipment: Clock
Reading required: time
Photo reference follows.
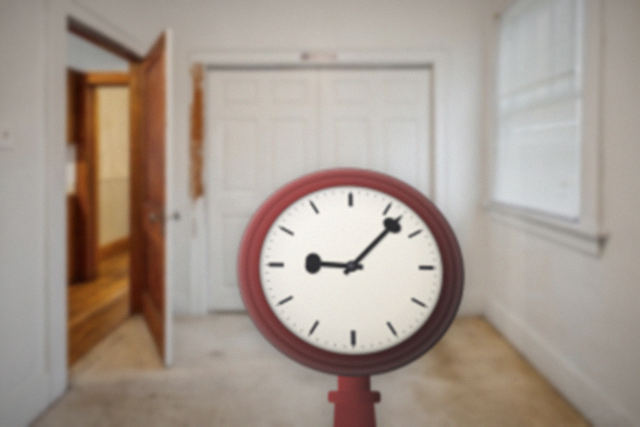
9:07
